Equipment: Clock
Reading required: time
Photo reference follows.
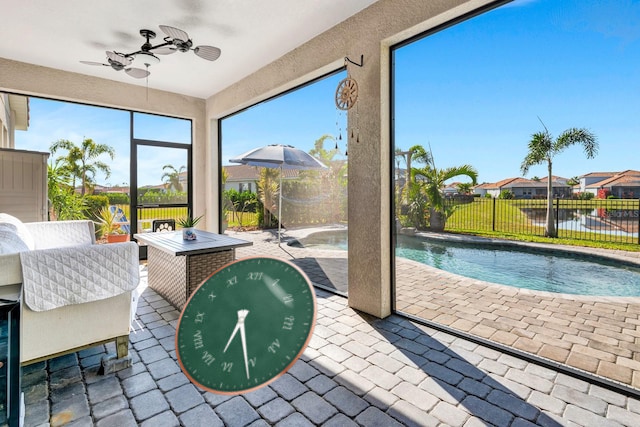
6:26
